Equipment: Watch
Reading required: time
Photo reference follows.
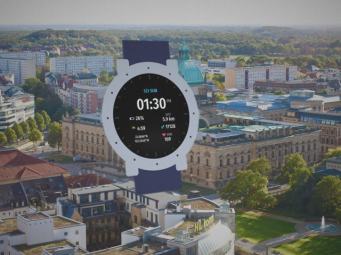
1:30
